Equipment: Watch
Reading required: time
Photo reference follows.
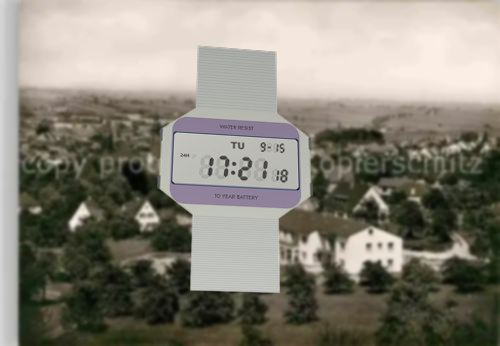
17:21:18
